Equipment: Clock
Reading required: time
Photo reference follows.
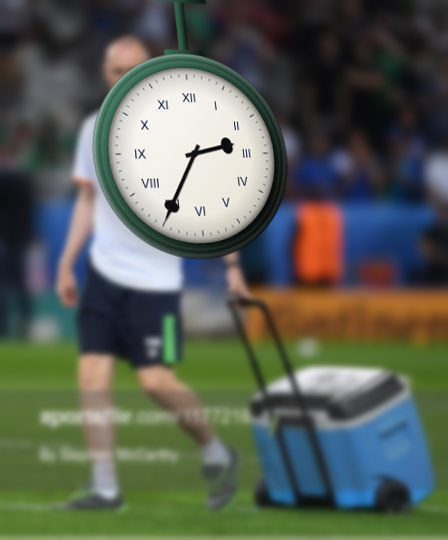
2:35
